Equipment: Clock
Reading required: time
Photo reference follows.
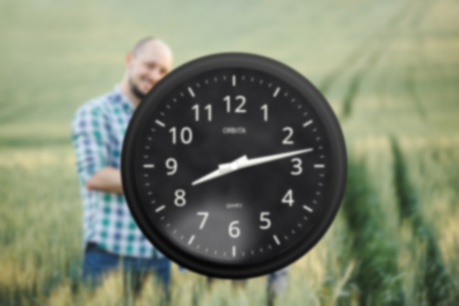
8:13
